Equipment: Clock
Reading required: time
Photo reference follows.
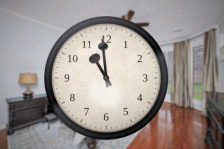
10:59
